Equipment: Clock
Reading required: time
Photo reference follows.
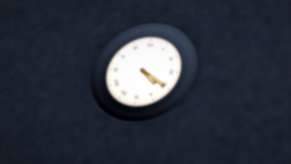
4:20
